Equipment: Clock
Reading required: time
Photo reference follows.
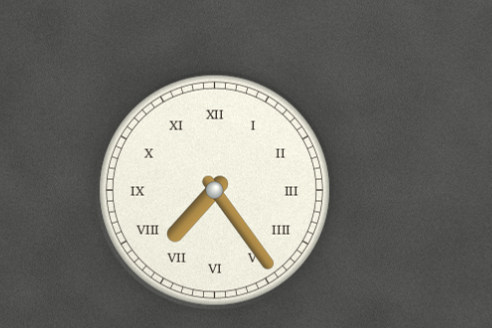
7:24
